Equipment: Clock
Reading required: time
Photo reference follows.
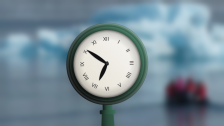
6:51
